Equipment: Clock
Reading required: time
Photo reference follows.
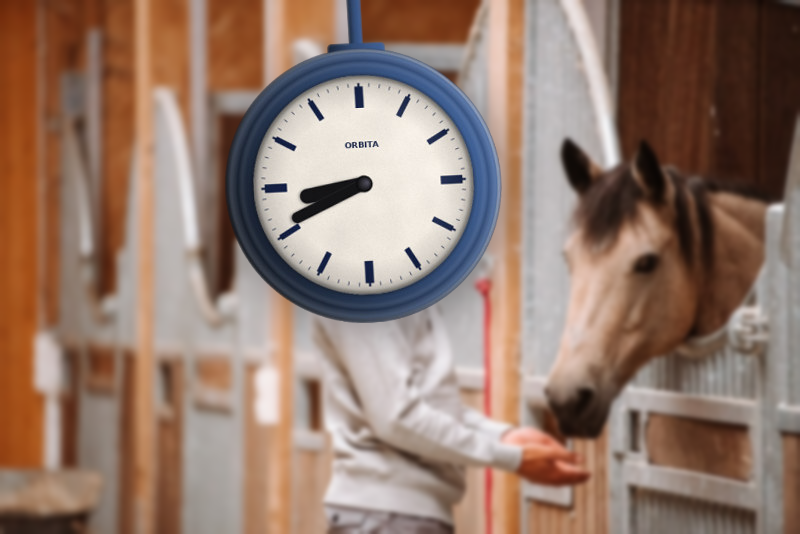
8:41
